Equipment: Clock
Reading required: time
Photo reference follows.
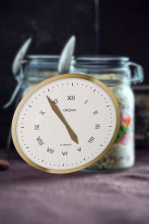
4:54
